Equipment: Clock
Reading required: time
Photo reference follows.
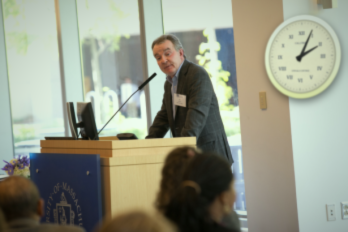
2:04
